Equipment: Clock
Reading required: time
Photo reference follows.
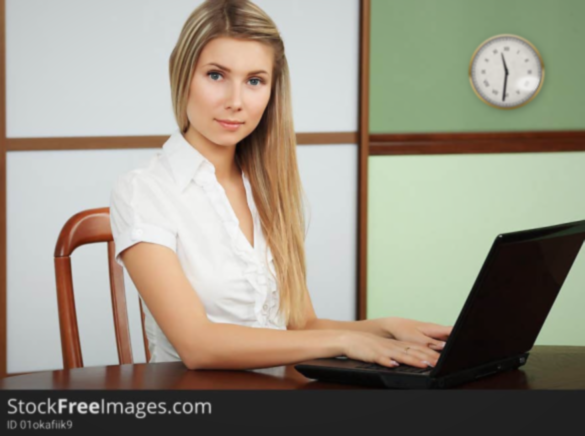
11:31
